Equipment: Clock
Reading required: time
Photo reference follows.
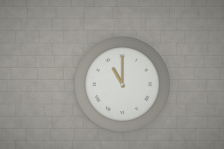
11:00
